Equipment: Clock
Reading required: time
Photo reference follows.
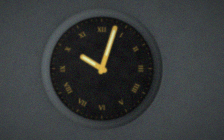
10:03
